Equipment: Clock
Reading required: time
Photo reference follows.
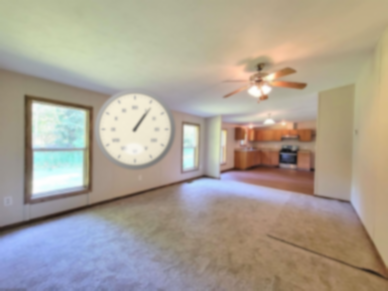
1:06
